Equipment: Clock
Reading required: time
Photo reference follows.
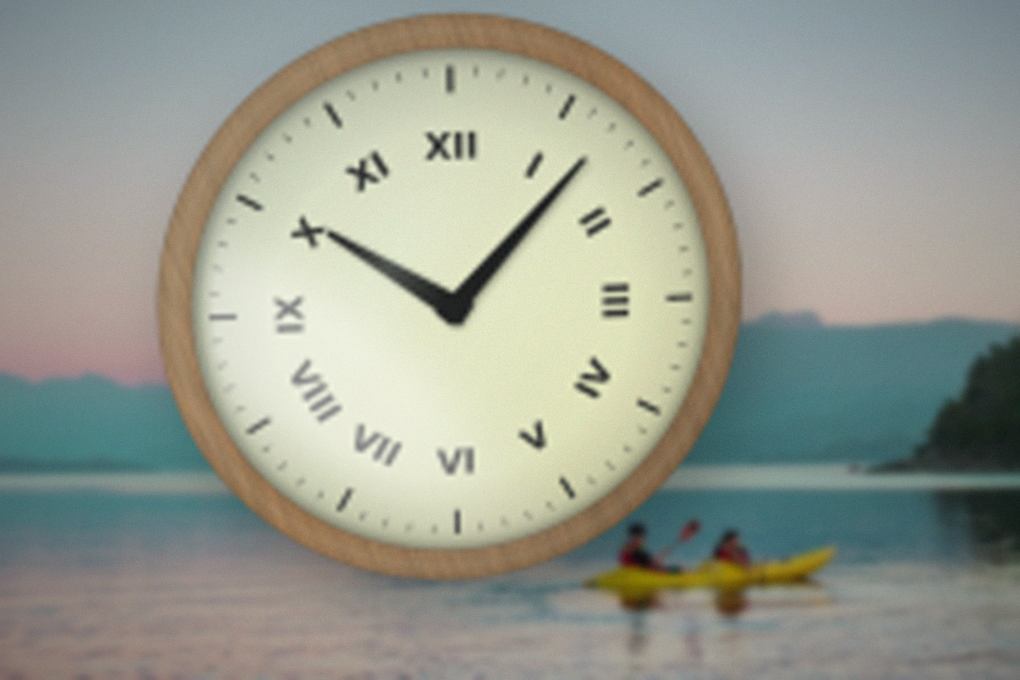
10:07
